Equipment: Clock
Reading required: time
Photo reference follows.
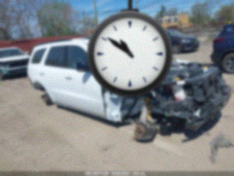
10:51
